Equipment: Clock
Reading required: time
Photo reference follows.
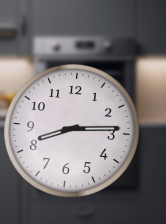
8:14
